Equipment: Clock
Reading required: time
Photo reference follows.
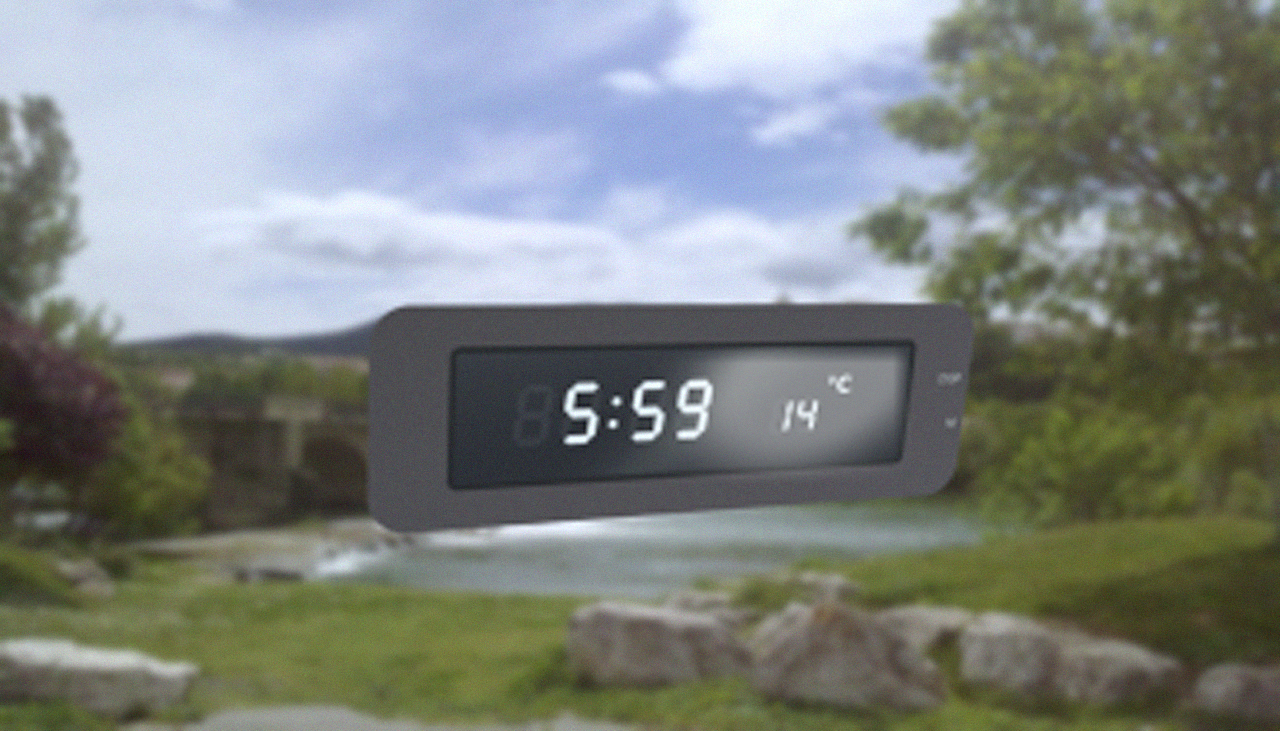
5:59
